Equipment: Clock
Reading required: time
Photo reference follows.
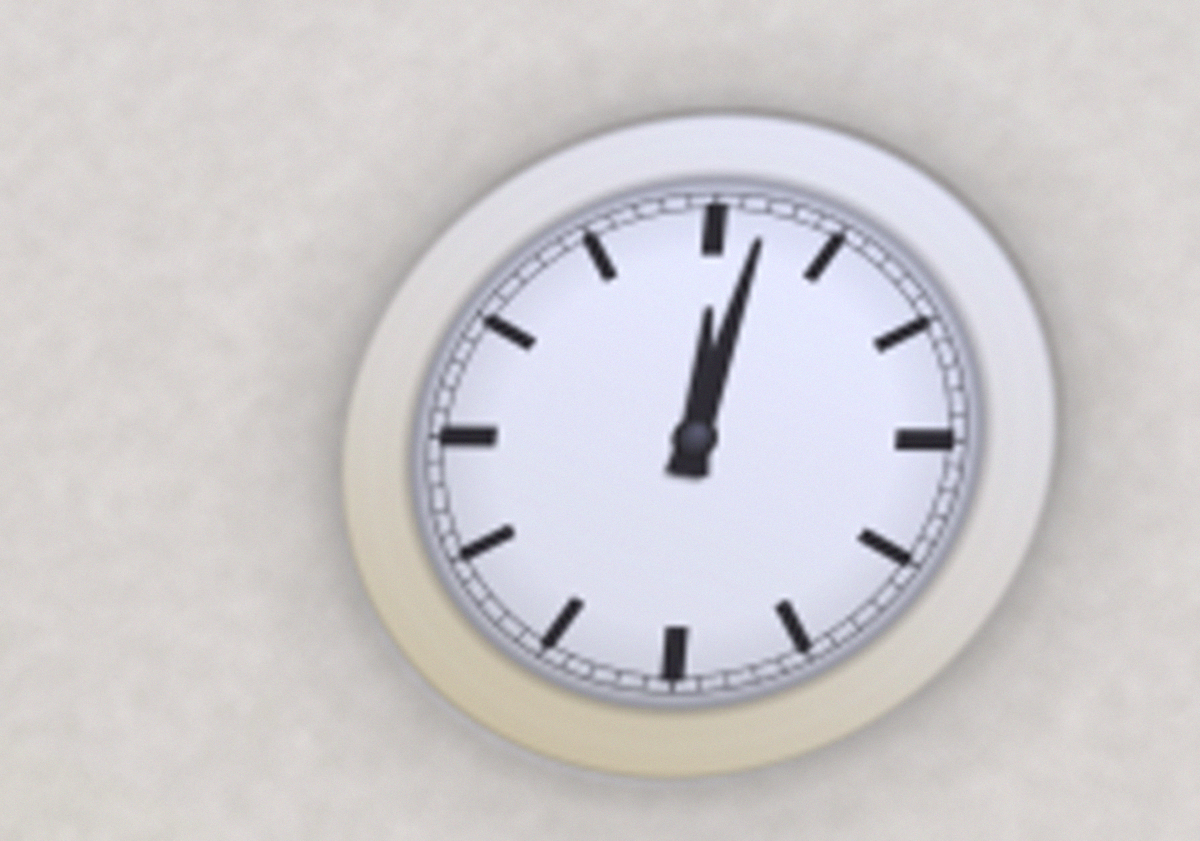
12:02
